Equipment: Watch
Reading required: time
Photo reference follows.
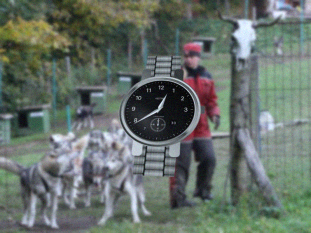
12:39
